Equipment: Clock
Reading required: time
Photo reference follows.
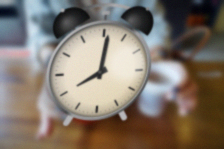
8:01
